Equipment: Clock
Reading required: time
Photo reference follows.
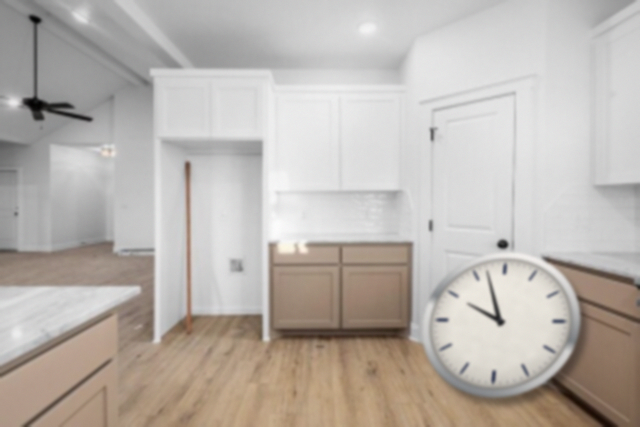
9:57
